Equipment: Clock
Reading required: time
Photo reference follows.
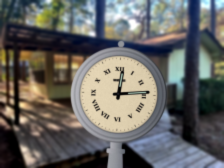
12:14
